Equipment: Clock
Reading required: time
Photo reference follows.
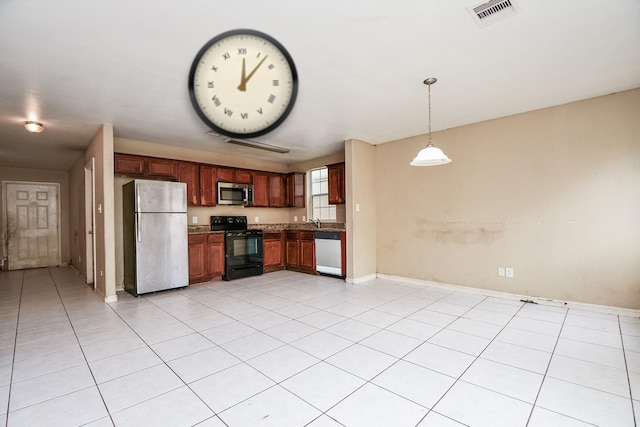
12:07
